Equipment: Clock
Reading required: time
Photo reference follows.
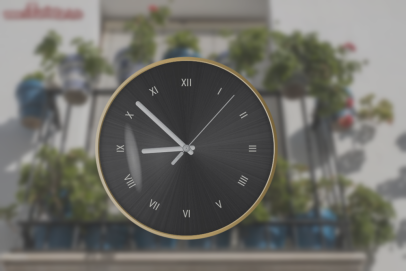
8:52:07
